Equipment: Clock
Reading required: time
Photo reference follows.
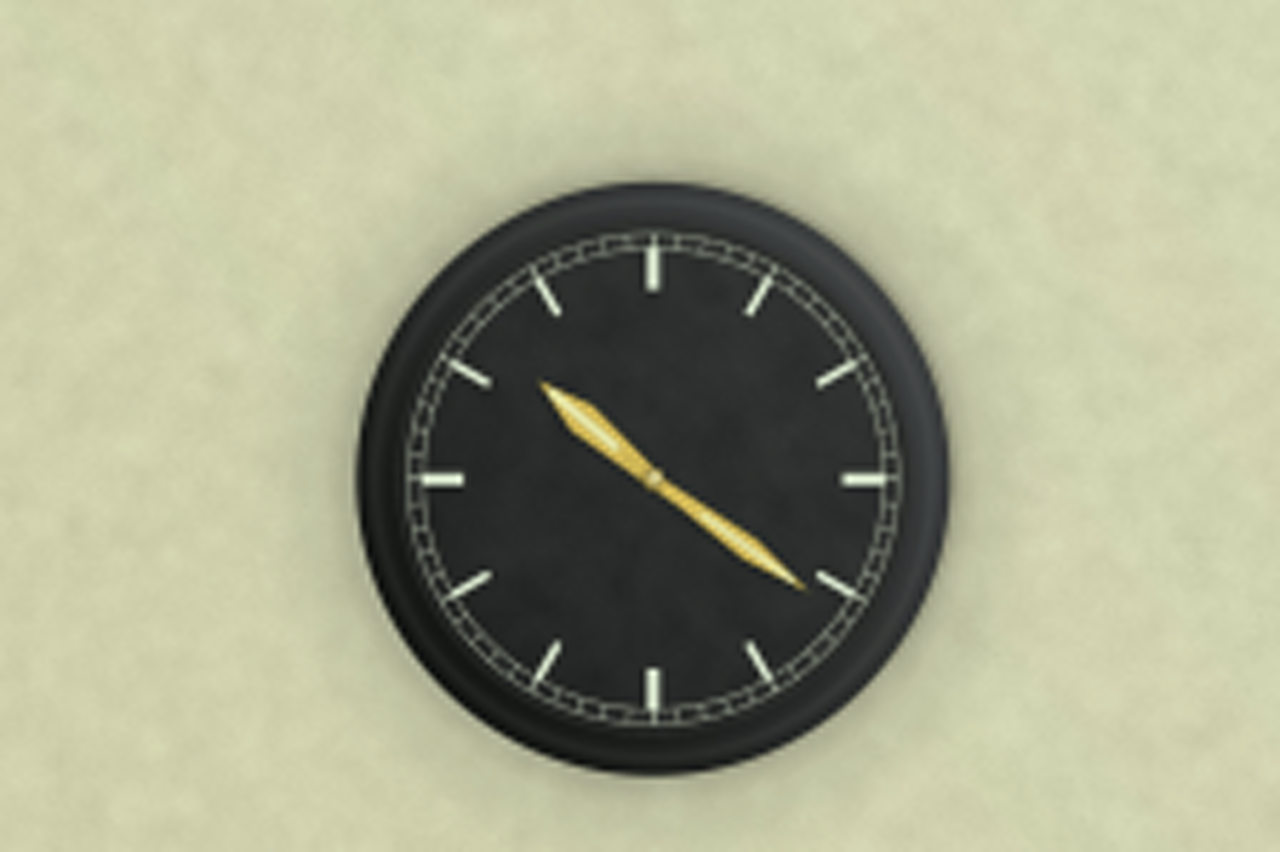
10:21
